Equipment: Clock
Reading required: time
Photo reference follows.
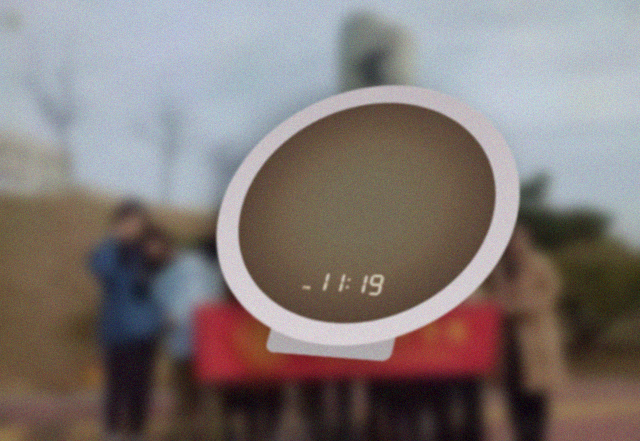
11:19
